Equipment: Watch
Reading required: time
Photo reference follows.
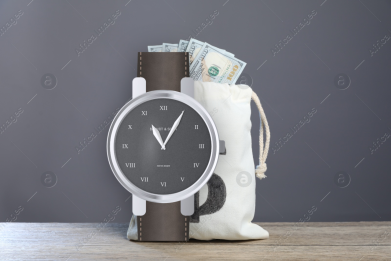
11:05
